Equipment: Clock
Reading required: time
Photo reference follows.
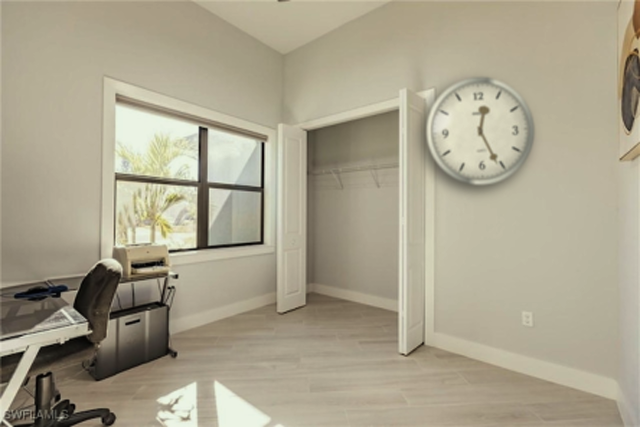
12:26
